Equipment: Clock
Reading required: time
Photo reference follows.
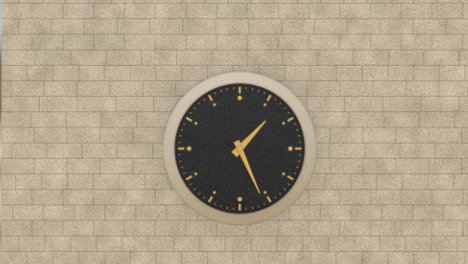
1:26
